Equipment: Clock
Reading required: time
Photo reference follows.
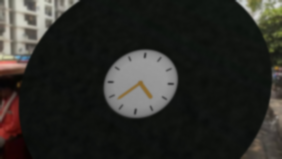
4:38
